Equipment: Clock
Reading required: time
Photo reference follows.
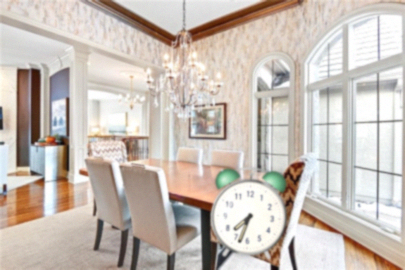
7:33
